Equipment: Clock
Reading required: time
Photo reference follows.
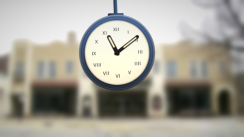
11:09
